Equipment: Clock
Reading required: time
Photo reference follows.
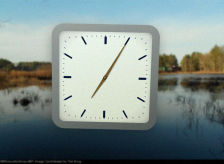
7:05
